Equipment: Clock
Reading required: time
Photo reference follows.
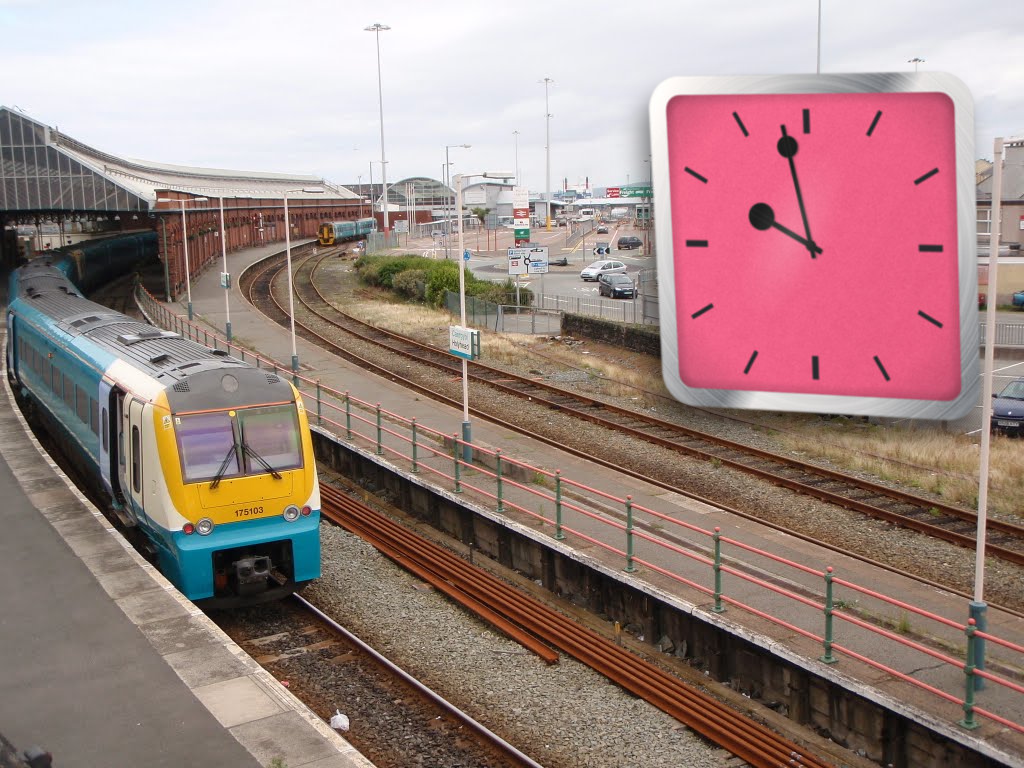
9:58
